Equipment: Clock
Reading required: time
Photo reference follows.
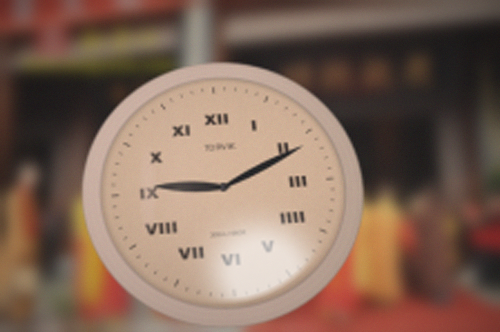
9:11
